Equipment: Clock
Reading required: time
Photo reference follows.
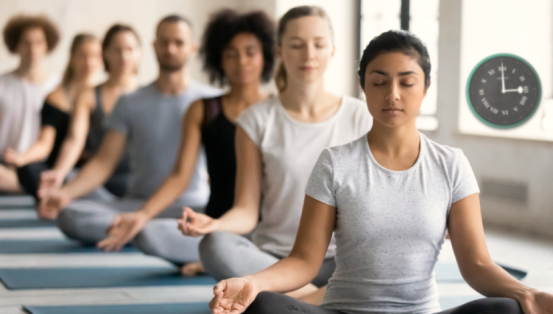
3:00
